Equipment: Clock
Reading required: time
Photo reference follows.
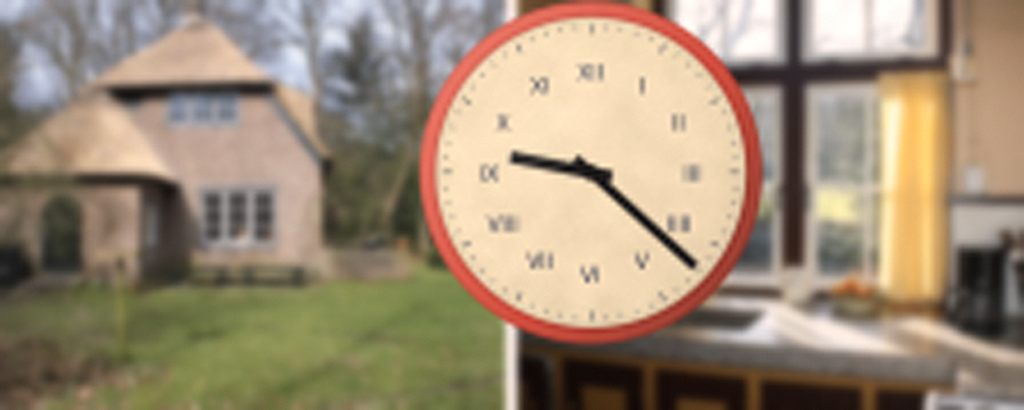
9:22
